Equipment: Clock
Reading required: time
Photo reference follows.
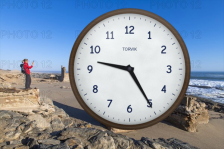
9:25
